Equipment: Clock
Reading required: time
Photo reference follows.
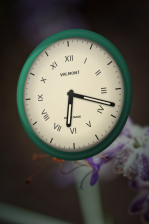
6:18
